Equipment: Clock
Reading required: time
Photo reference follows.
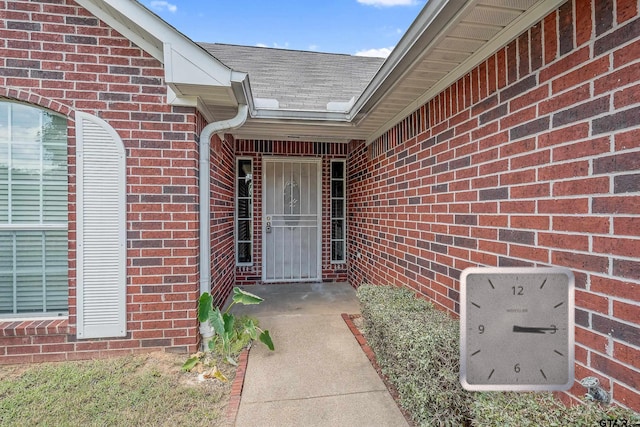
3:15
